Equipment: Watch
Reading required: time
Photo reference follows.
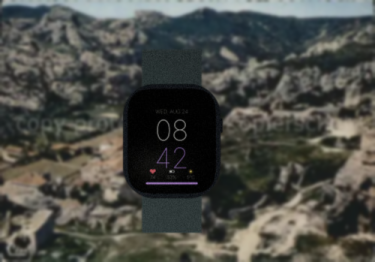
8:42
